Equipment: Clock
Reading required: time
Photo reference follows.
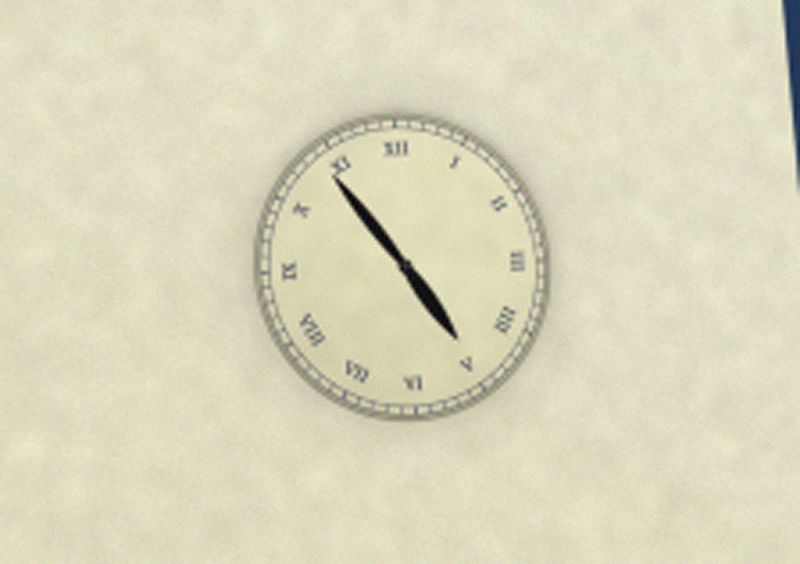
4:54
